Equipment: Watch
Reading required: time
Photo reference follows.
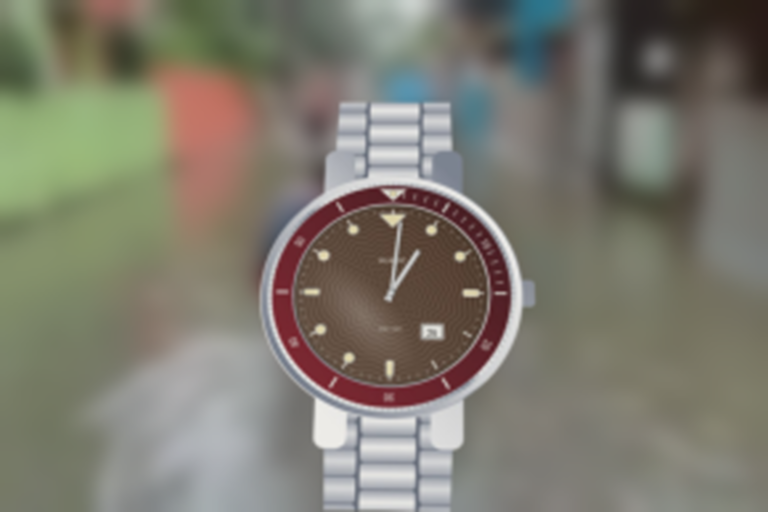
1:01
